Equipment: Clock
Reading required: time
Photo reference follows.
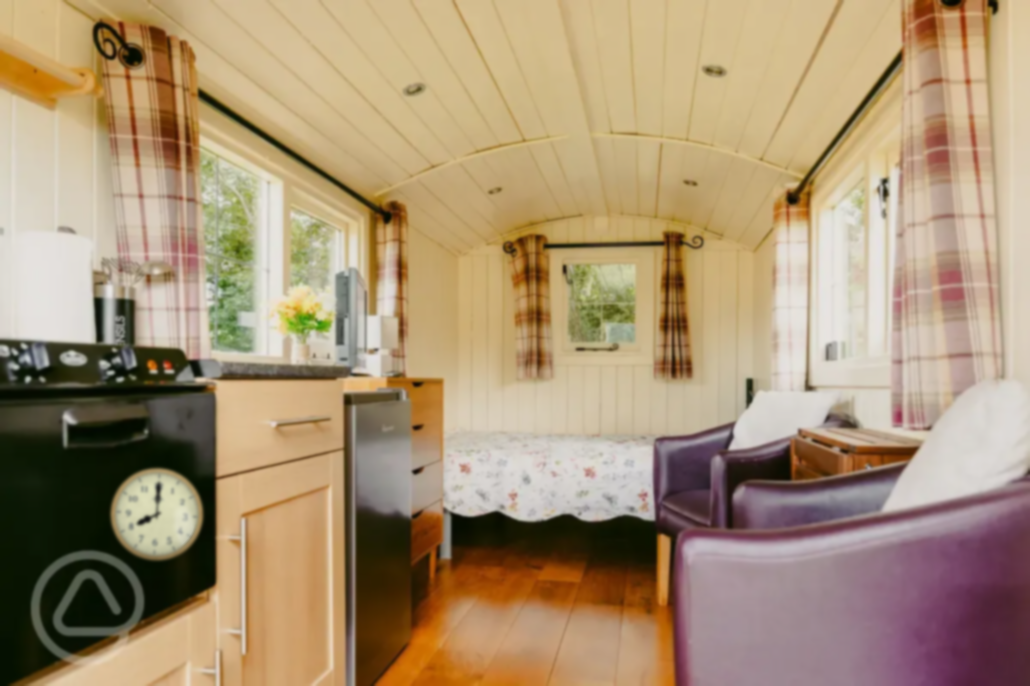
8:00
